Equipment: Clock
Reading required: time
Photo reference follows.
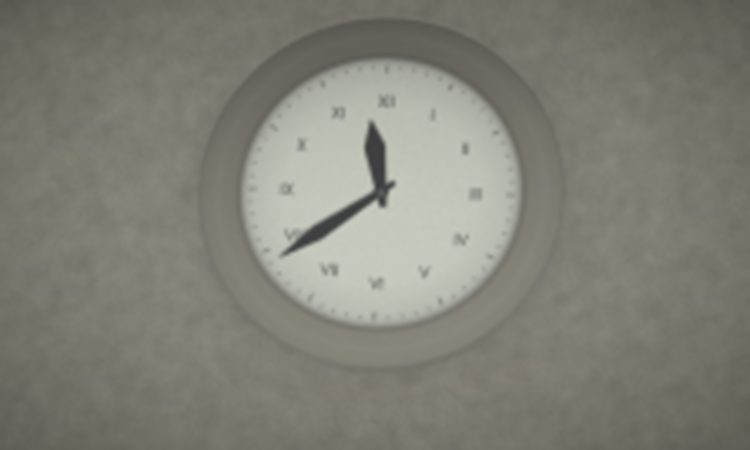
11:39
